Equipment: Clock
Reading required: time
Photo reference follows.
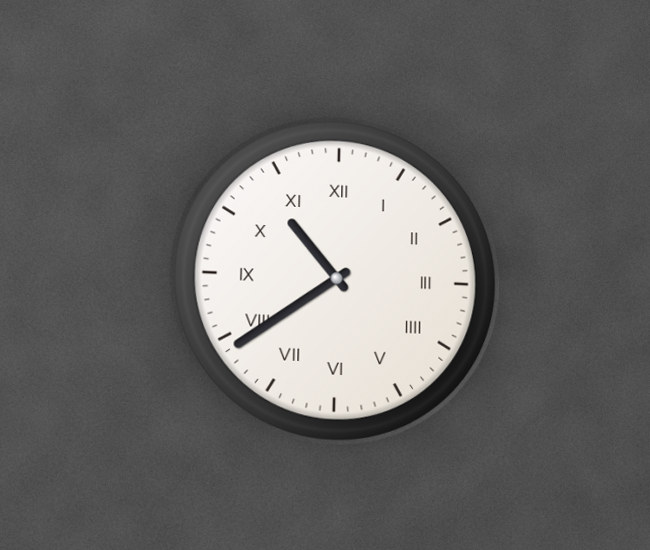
10:39
